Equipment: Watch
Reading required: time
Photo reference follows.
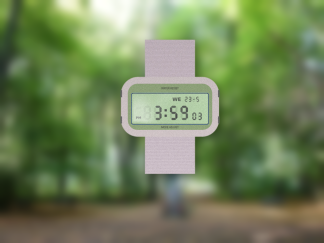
3:59:03
